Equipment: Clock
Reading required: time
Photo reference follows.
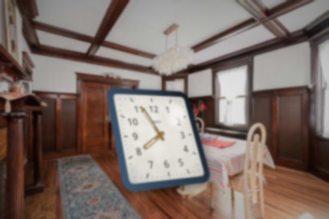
7:56
